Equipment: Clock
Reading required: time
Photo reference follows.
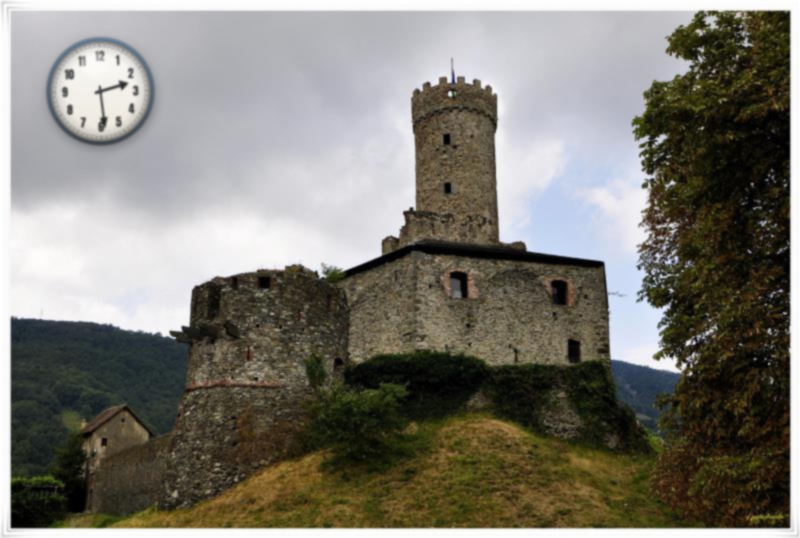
2:29
